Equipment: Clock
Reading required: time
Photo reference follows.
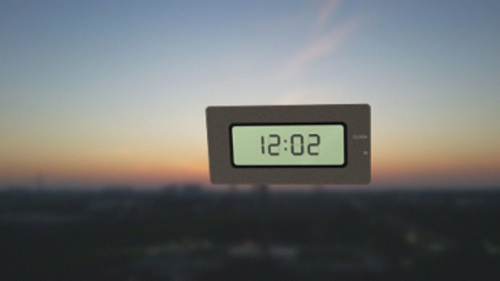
12:02
